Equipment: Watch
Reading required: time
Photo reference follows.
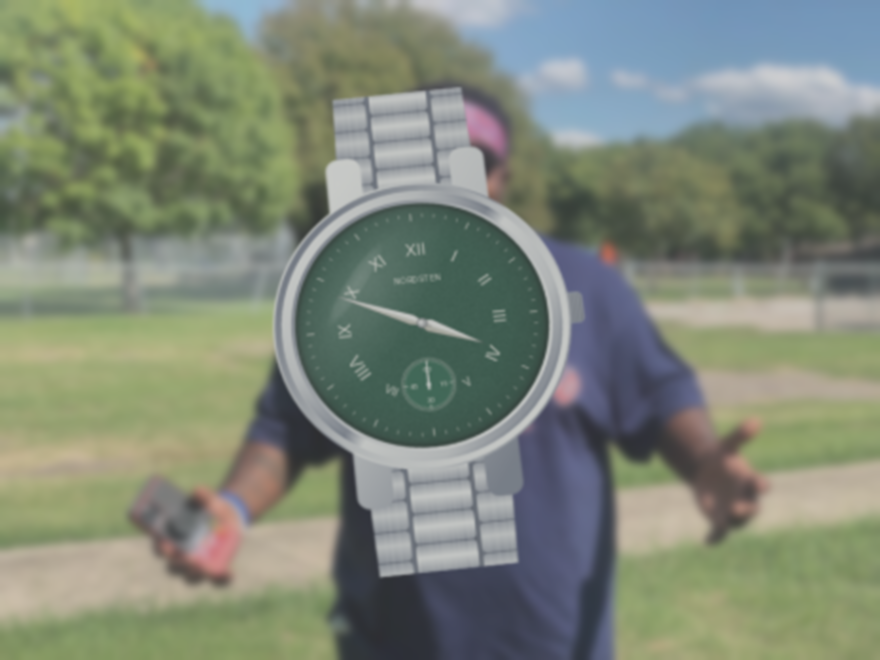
3:49
